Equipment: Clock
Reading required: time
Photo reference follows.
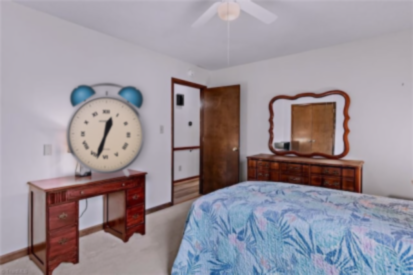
12:33
